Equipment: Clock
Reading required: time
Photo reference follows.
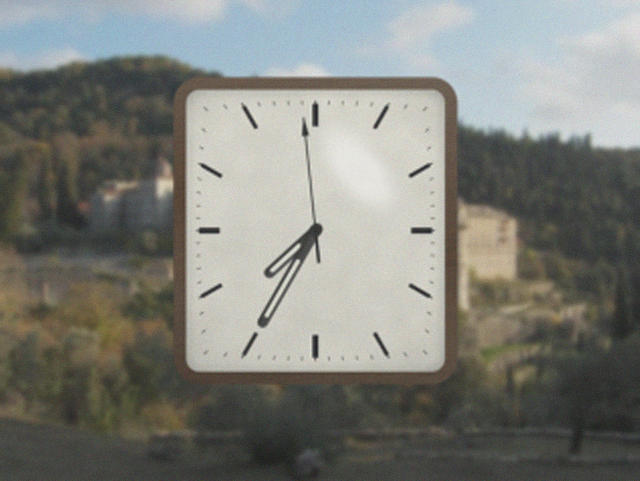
7:34:59
